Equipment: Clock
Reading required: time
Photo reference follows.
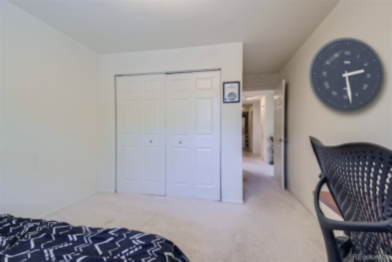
2:28
